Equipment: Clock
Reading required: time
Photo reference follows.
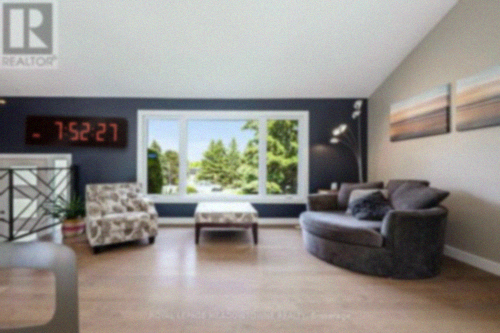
7:52:27
